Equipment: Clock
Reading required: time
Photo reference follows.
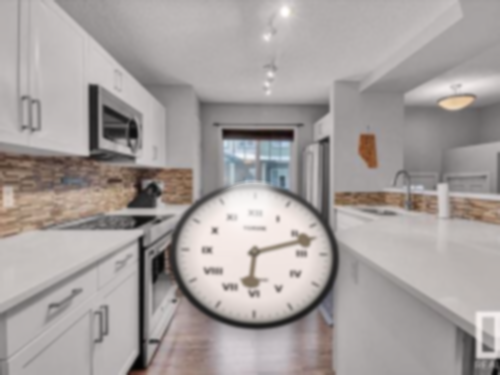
6:12
